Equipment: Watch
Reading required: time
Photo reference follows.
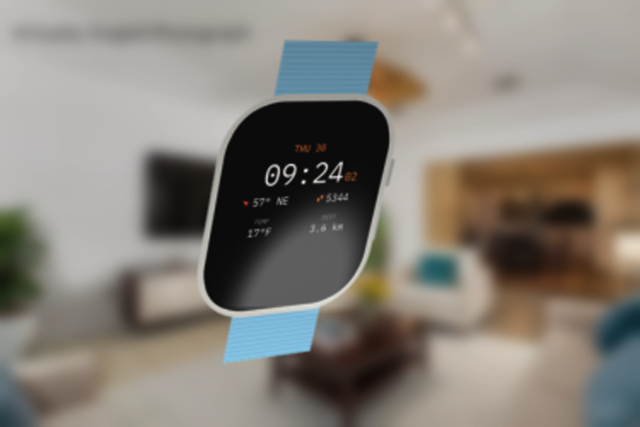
9:24
